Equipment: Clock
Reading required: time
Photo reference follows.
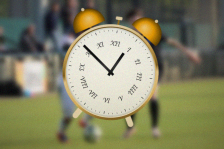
12:51
